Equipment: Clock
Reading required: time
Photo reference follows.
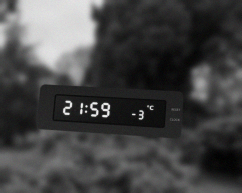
21:59
